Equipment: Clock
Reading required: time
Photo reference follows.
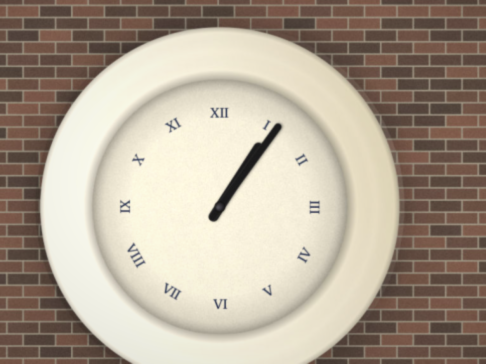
1:06
